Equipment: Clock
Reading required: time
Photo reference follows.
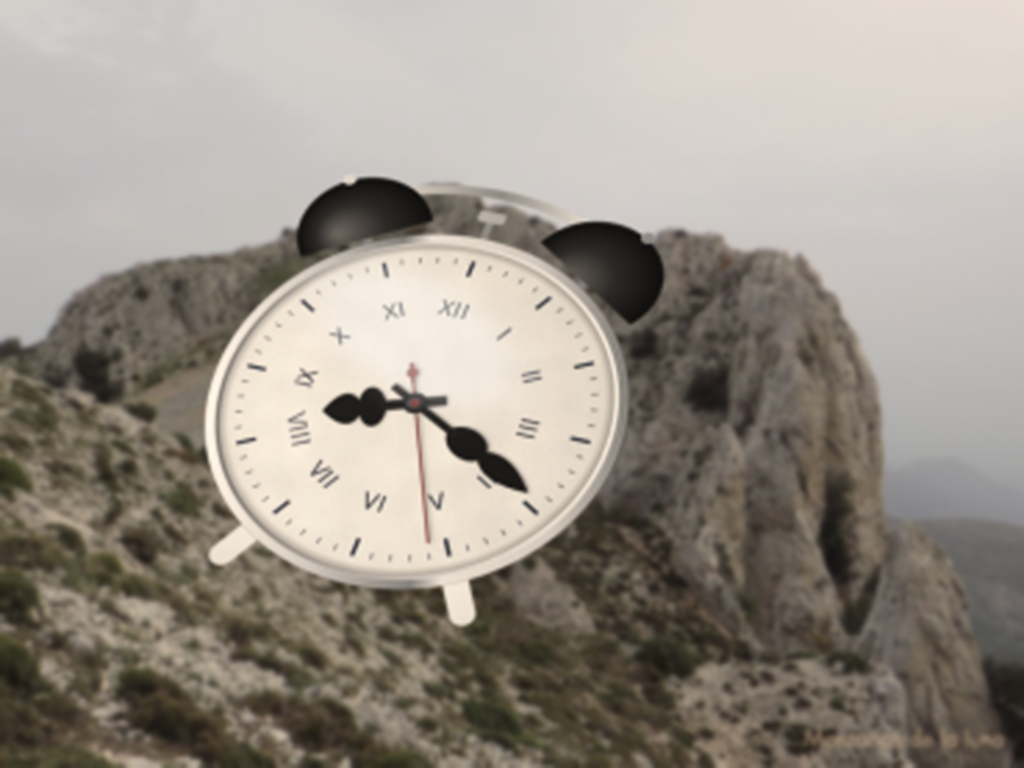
8:19:26
